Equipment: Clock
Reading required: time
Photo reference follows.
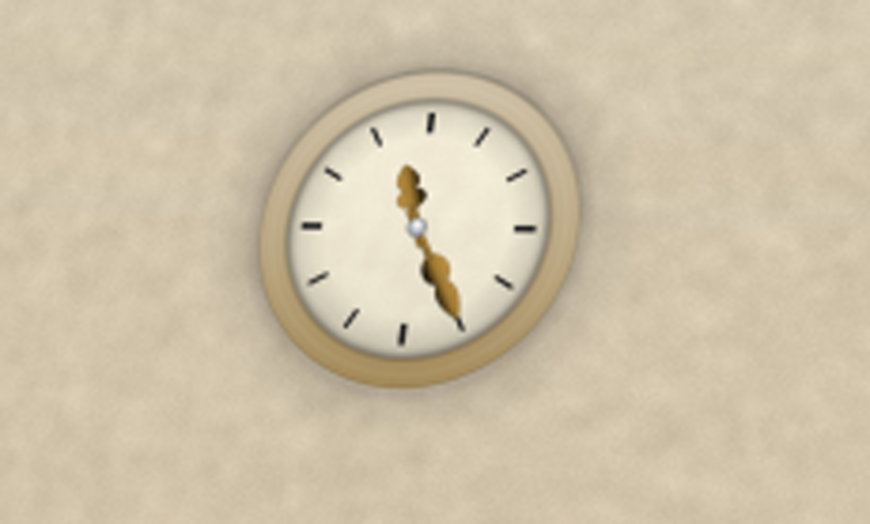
11:25
